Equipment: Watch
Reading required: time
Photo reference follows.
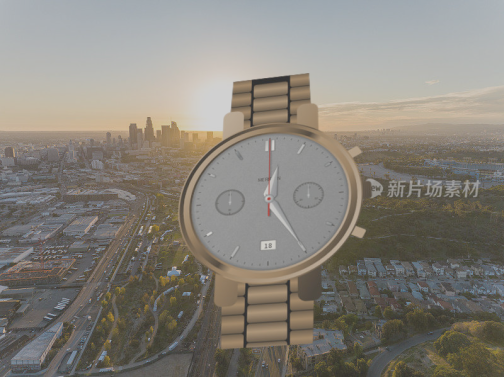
12:25
